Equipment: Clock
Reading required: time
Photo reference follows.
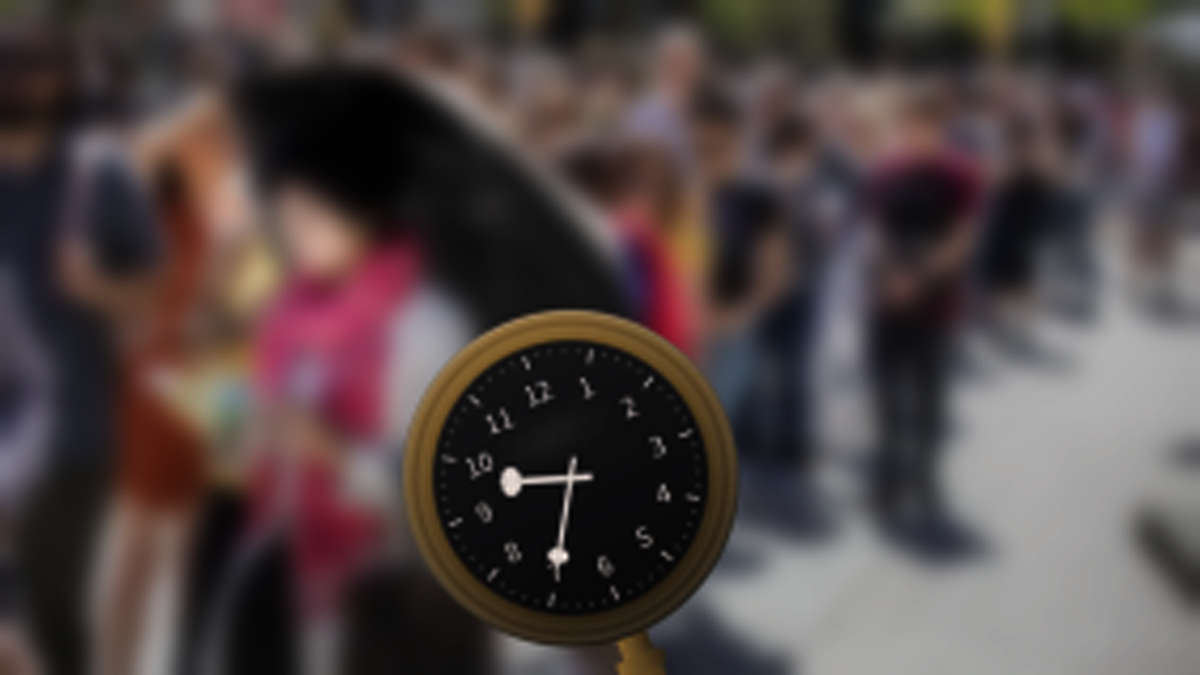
9:35
